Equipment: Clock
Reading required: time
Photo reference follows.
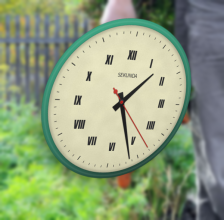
1:26:23
